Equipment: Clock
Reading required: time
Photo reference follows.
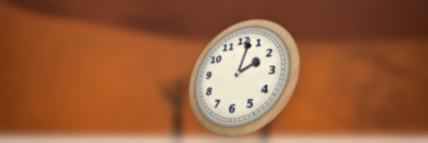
2:02
